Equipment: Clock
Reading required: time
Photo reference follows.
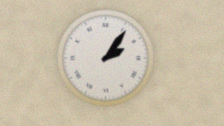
2:06
